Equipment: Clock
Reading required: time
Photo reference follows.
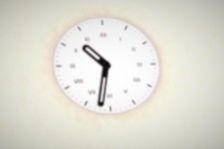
10:32
